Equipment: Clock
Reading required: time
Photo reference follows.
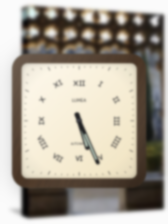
5:26
